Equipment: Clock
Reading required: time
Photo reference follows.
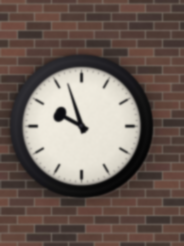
9:57
